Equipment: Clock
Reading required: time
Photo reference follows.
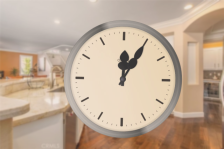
12:05
